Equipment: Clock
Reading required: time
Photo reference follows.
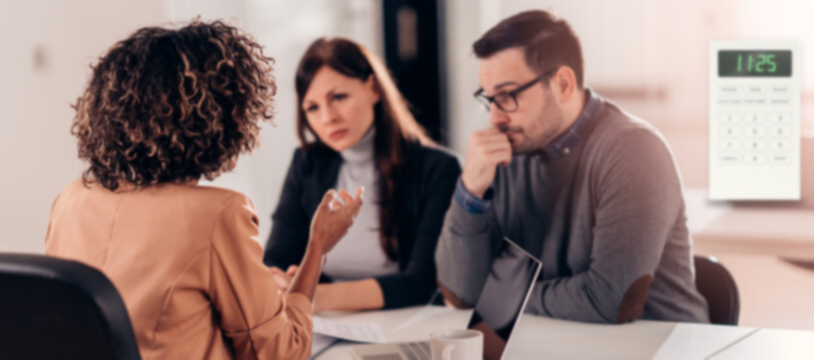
11:25
